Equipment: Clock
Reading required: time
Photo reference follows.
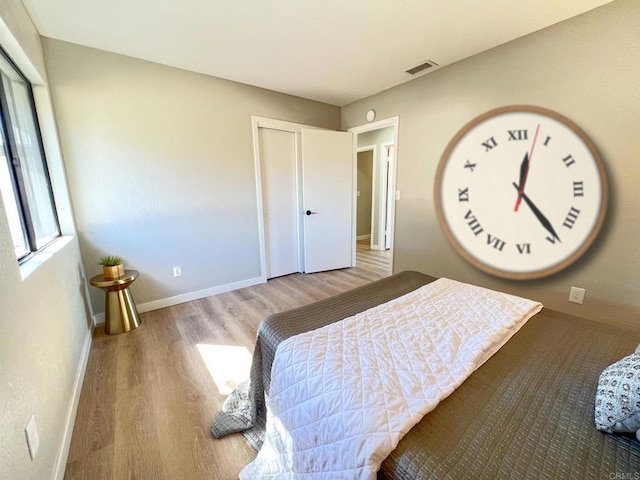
12:24:03
